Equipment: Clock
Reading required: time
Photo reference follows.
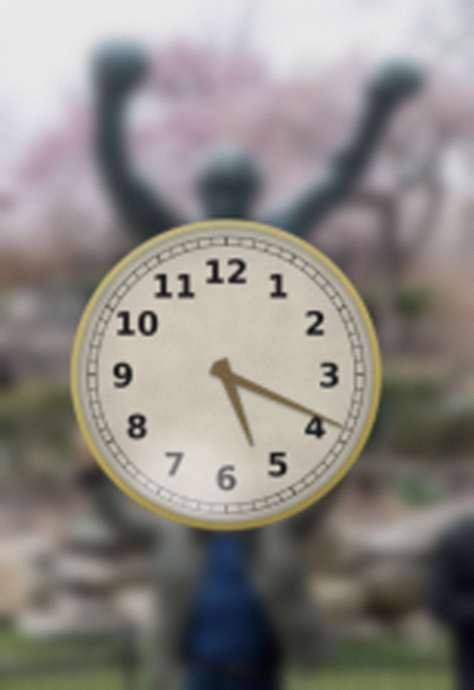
5:19
